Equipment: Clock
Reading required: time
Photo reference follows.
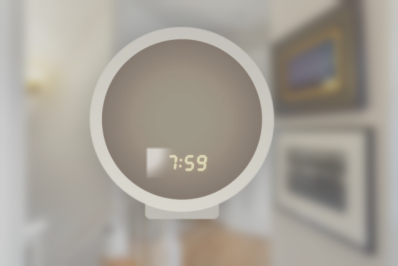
7:59
